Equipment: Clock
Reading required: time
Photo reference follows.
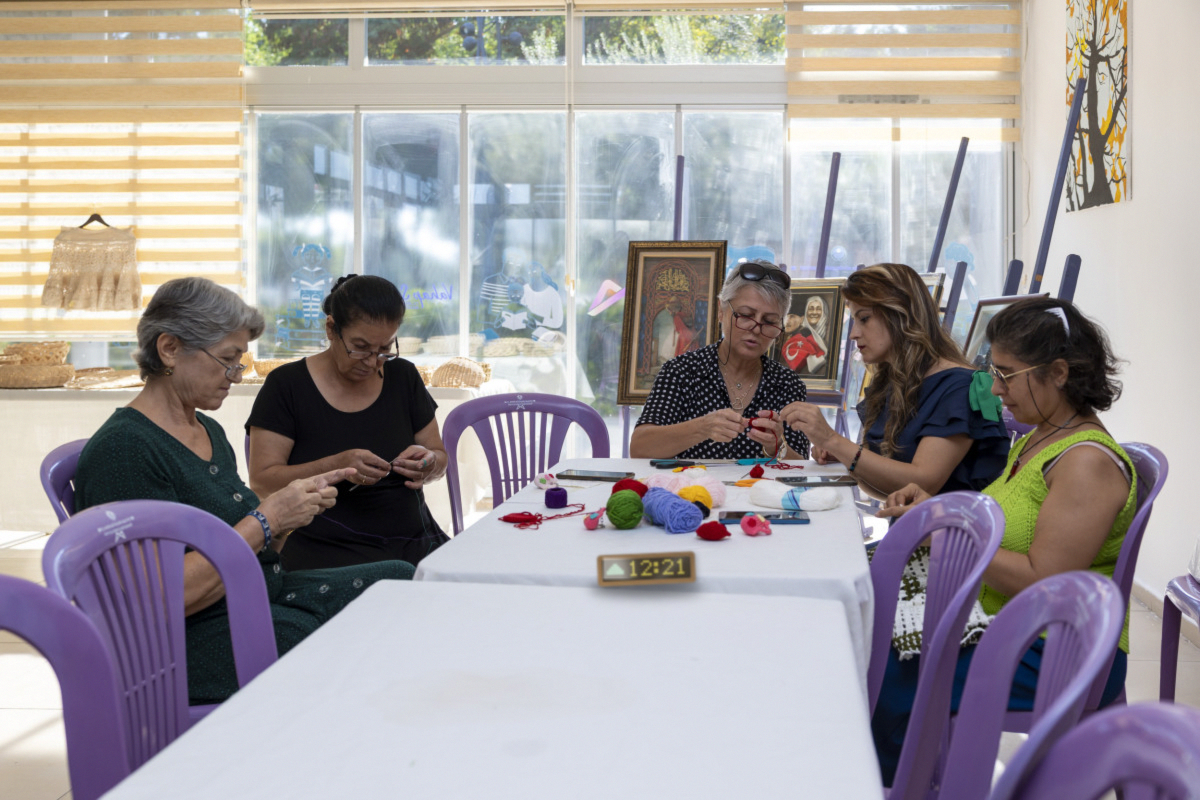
12:21
